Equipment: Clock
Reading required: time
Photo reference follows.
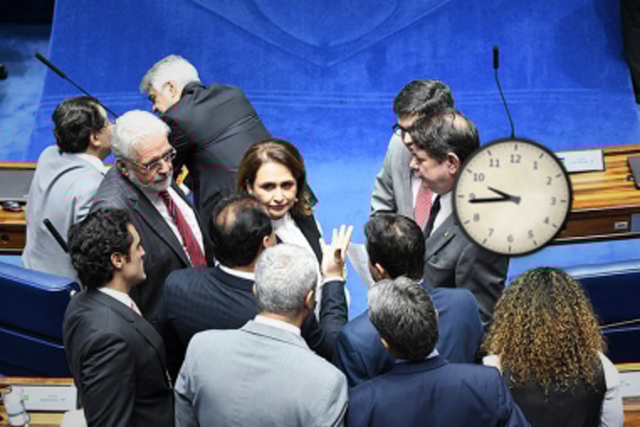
9:44
